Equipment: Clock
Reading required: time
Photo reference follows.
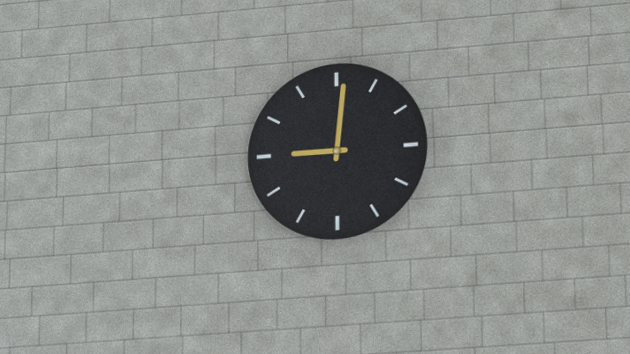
9:01
